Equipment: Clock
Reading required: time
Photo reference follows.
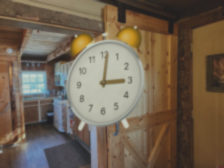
3:01
